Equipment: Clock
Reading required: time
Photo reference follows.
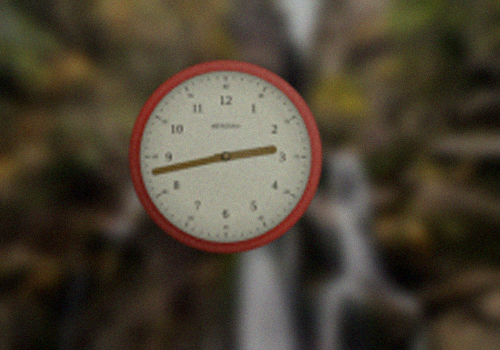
2:43
